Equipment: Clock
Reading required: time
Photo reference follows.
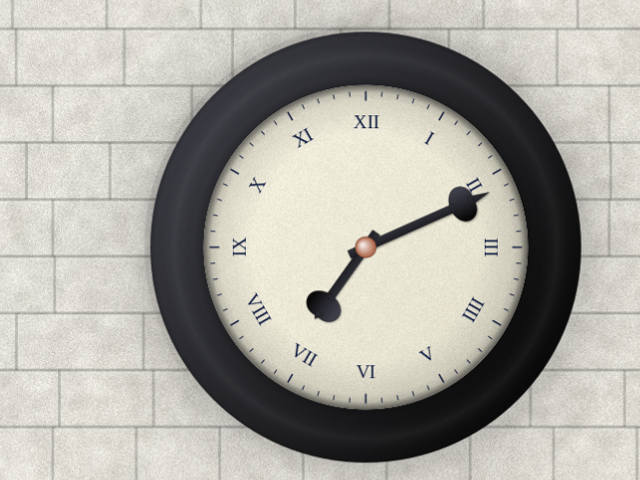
7:11
